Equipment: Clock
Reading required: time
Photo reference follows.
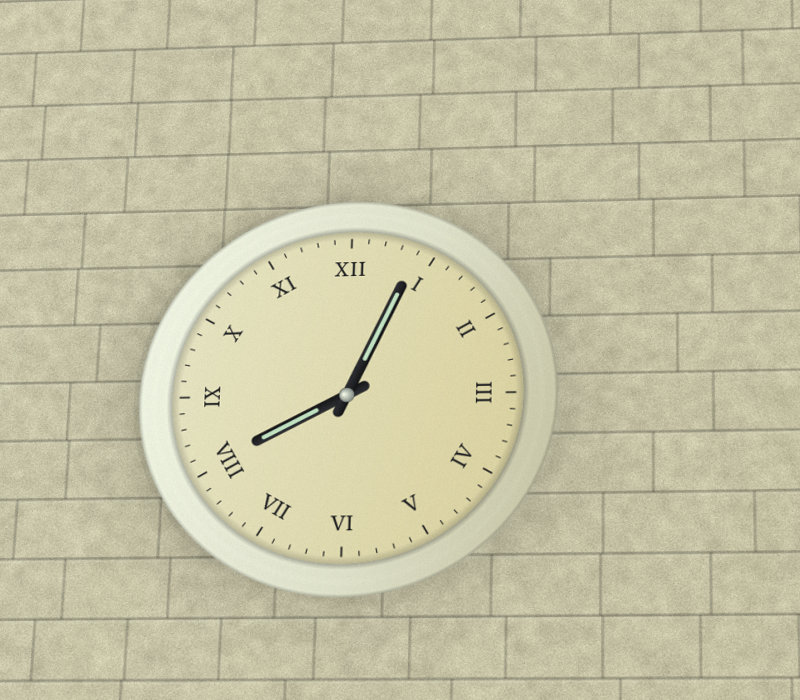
8:04
